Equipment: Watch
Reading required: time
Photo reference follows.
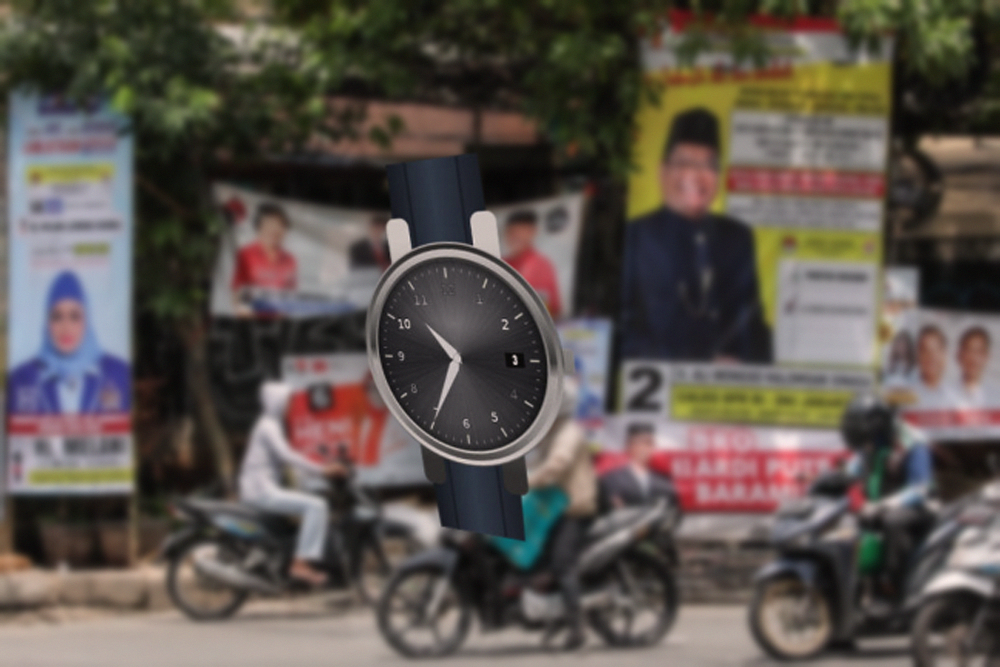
10:35
